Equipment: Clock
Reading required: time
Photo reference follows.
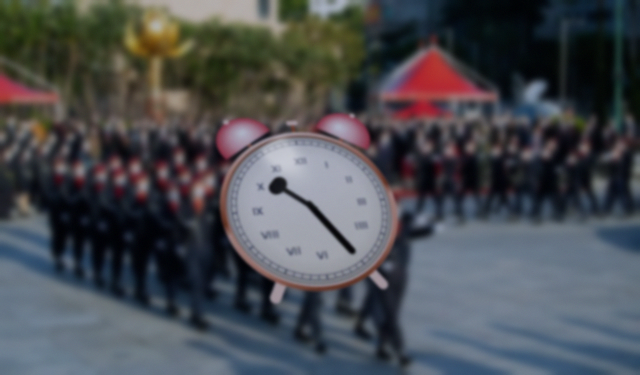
10:25
